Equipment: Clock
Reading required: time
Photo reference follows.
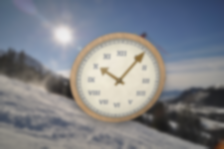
10:06
